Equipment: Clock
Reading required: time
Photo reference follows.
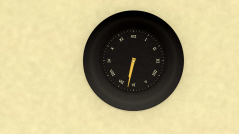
6:32
